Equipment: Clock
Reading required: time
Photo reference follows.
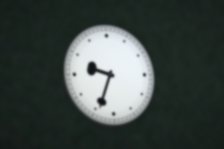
9:34
